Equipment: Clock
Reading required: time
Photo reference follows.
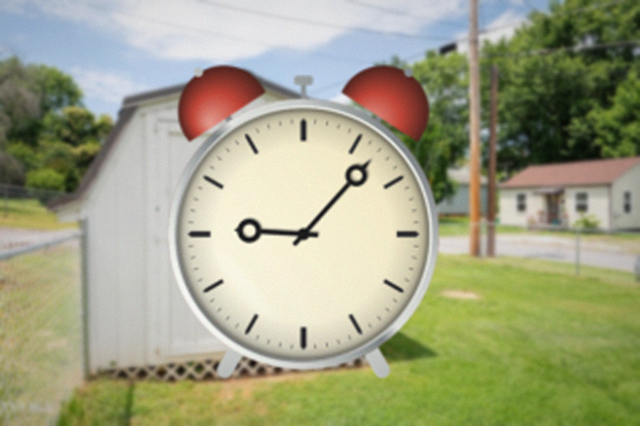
9:07
